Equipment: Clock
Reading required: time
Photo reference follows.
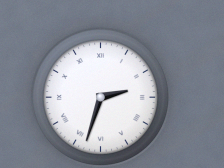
2:33
